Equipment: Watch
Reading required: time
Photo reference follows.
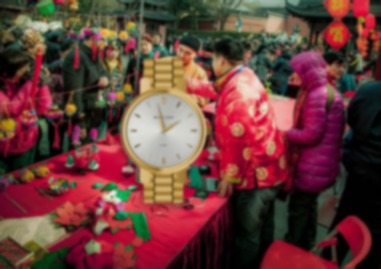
1:58
